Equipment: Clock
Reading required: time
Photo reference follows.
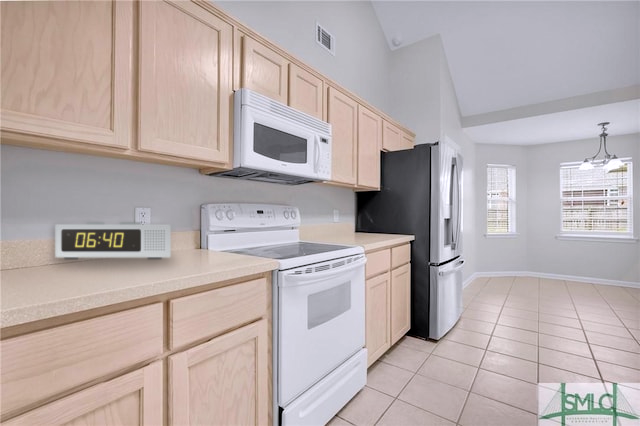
6:40
